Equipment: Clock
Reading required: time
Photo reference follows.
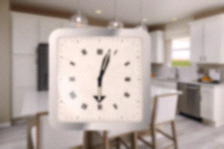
6:03
